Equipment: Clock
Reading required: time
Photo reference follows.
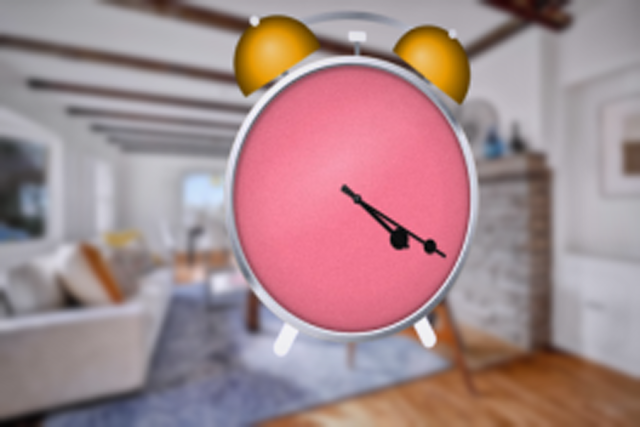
4:20
